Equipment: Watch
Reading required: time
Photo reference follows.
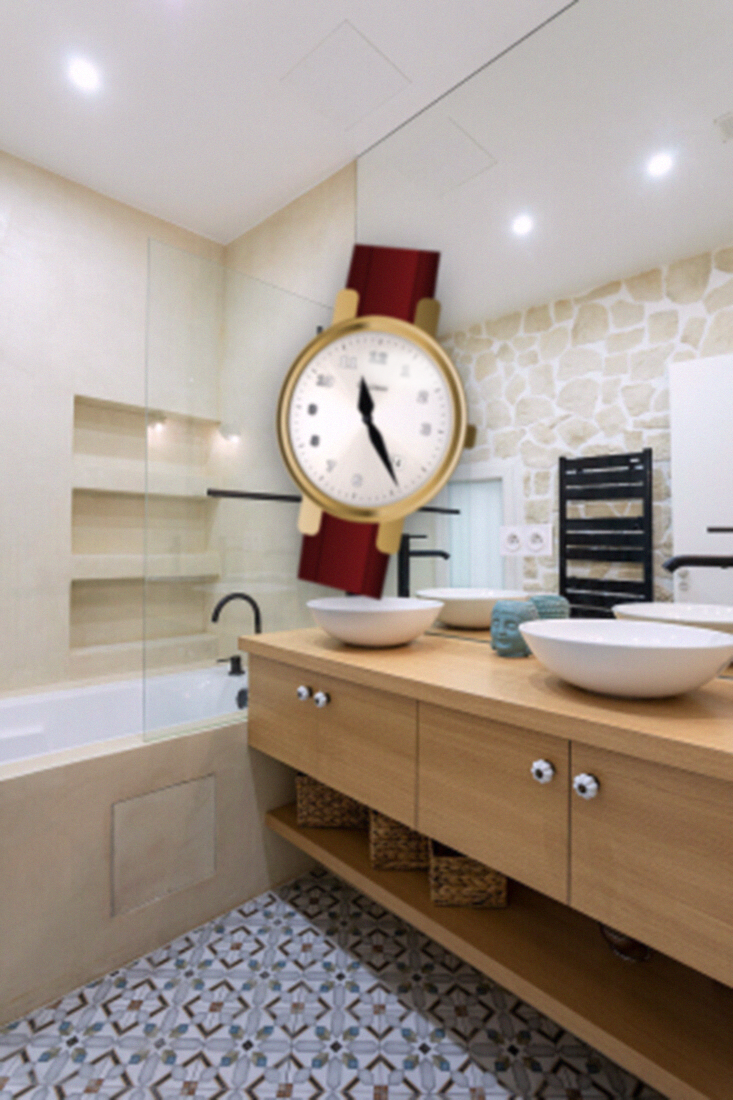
11:24
